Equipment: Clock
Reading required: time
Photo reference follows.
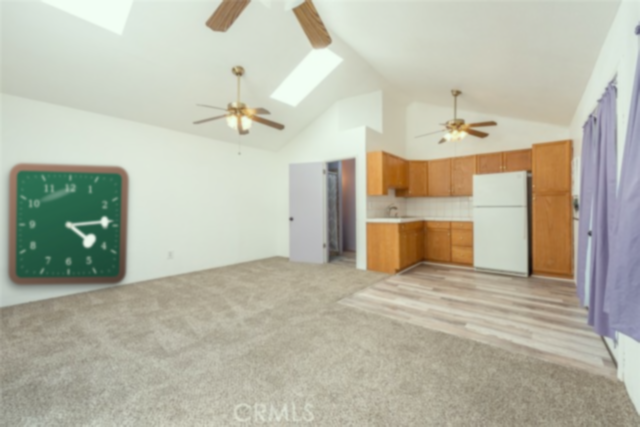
4:14
